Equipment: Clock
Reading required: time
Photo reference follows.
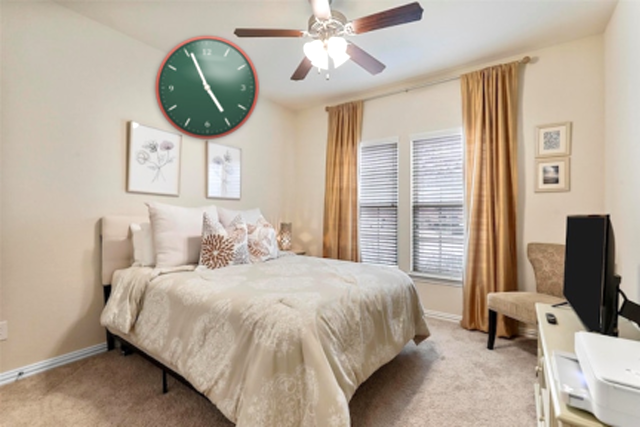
4:56
